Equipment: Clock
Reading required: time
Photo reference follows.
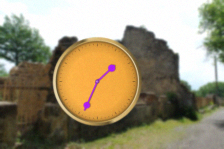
1:34
